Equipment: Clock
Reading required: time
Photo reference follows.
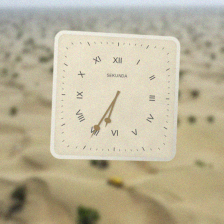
6:35
